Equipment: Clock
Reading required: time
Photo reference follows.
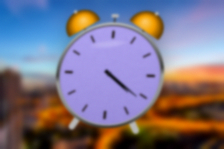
4:21
